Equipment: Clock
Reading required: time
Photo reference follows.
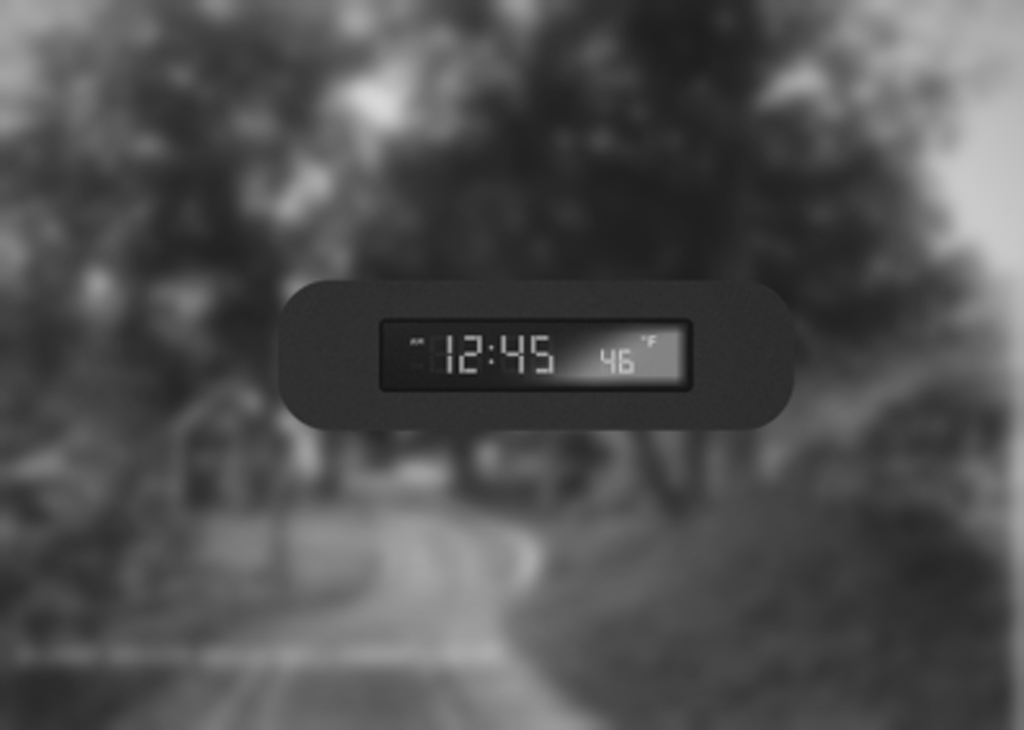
12:45
